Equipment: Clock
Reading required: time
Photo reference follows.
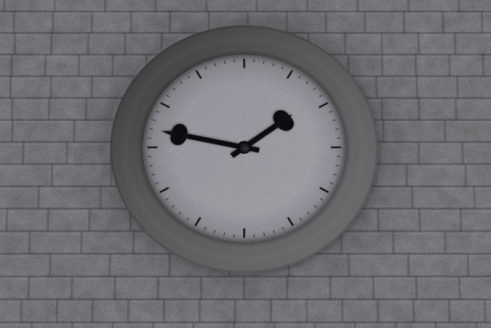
1:47
